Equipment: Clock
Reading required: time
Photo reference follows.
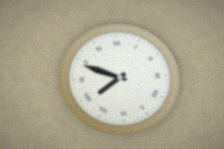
7:49
